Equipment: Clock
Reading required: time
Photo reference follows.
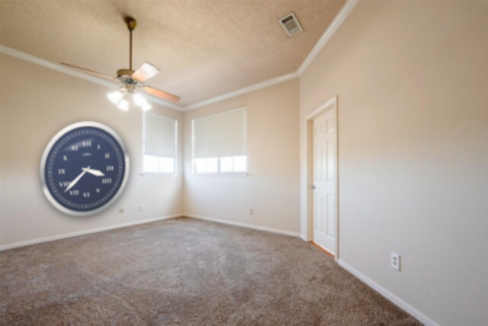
3:38
